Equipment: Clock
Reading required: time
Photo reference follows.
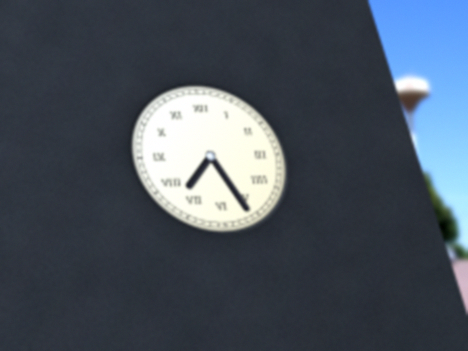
7:26
